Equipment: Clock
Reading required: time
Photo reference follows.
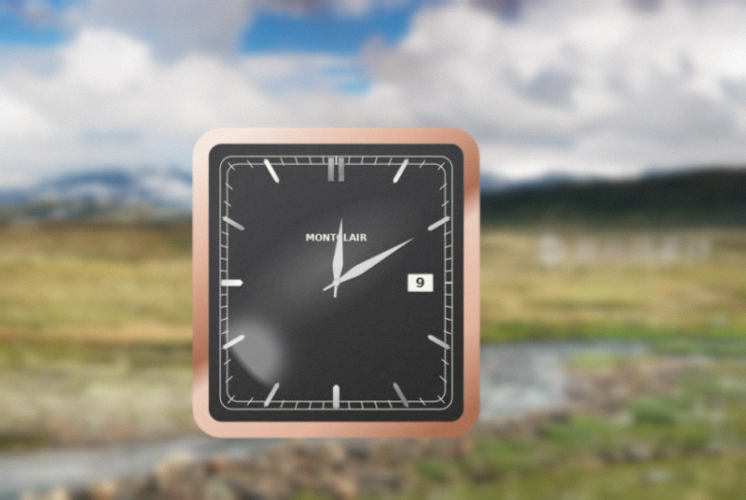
12:10
